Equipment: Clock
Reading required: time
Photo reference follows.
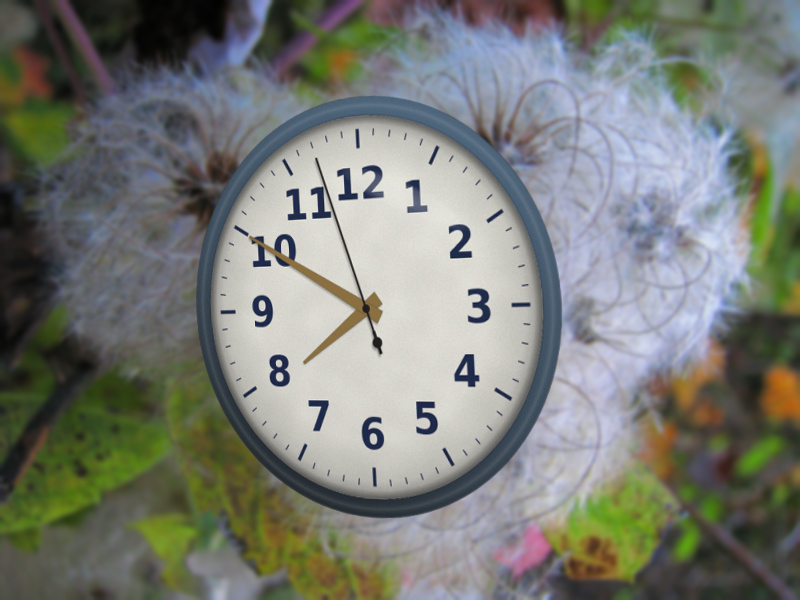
7:49:57
